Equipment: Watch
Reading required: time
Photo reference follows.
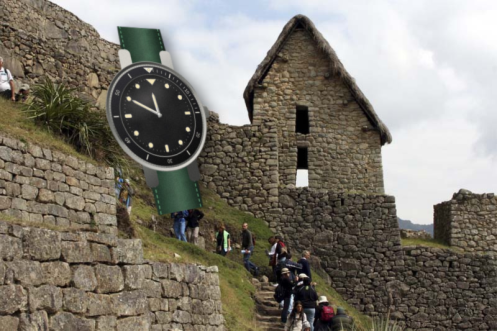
11:50
